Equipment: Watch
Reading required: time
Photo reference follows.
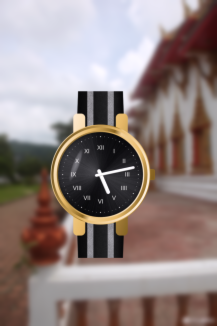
5:13
